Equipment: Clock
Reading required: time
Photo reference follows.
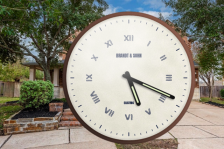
5:19
